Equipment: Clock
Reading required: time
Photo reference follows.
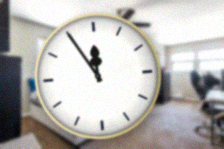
11:55
